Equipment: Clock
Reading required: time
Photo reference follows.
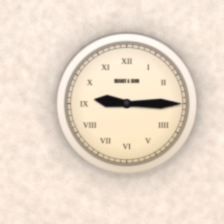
9:15
